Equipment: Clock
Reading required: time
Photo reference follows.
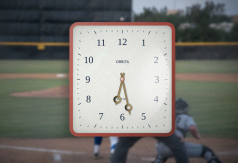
6:28
